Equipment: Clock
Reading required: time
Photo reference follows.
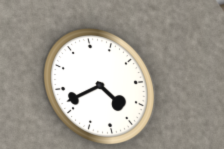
4:42
